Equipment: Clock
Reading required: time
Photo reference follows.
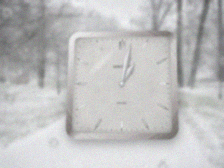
1:02
